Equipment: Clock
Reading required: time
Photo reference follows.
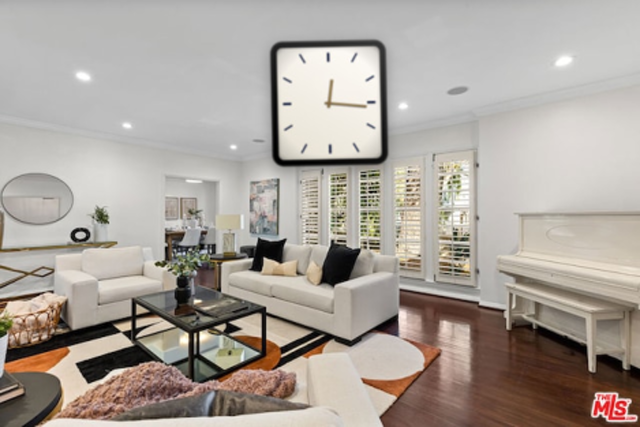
12:16
